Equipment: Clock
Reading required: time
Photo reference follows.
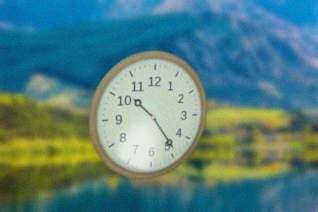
10:24
